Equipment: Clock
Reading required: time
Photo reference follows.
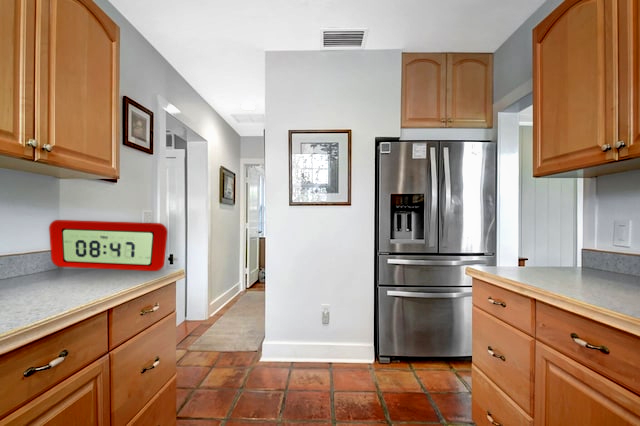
8:47
